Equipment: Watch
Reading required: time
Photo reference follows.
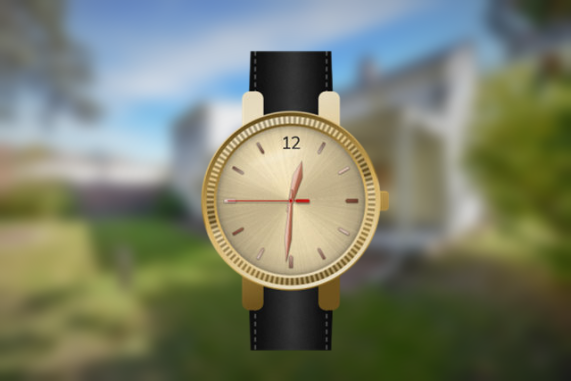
12:30:45
